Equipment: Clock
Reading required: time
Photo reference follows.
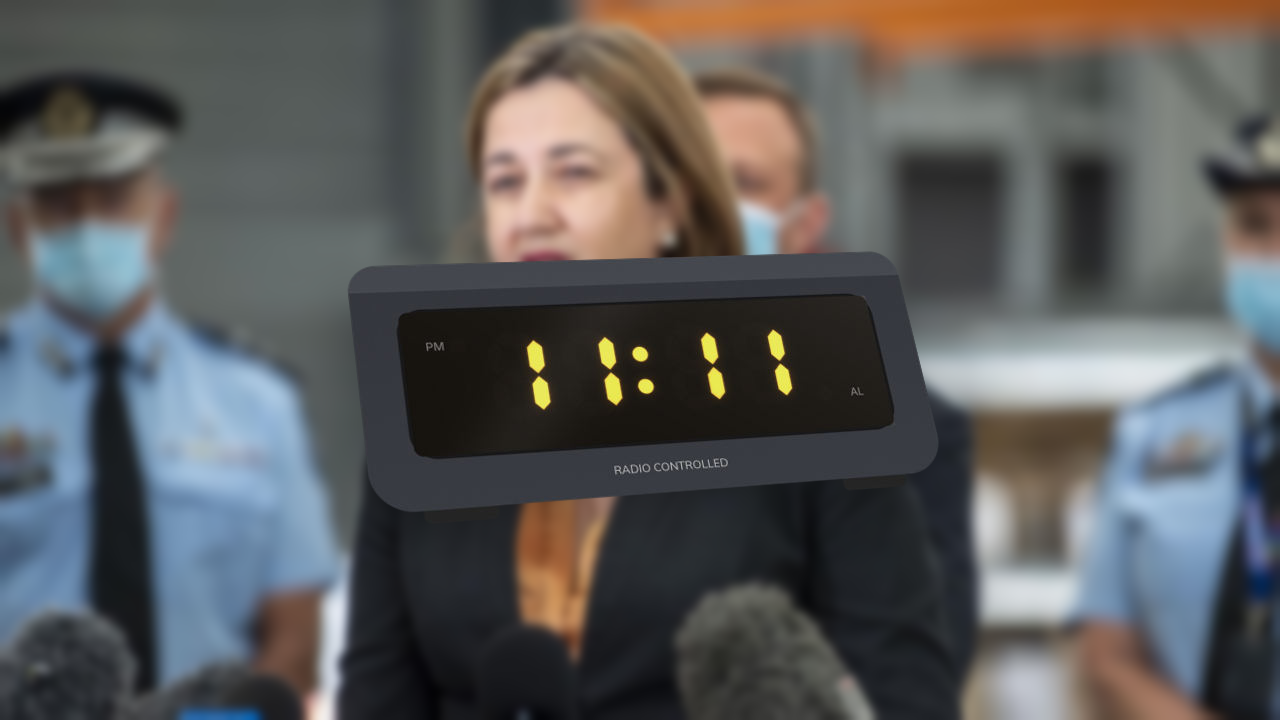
11:11
